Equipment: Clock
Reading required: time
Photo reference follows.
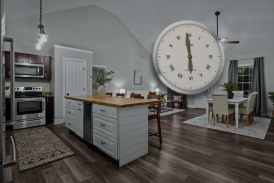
5:59
